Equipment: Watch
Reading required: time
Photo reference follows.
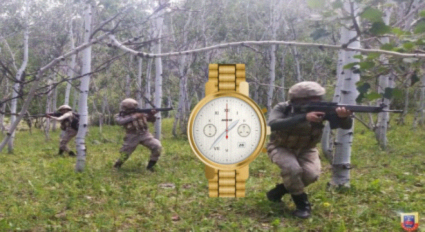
1:37
